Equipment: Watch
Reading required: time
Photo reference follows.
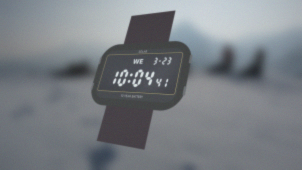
10:04:41
